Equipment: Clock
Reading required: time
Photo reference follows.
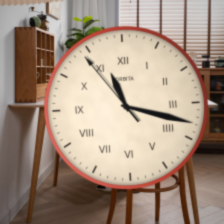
11:17:54
